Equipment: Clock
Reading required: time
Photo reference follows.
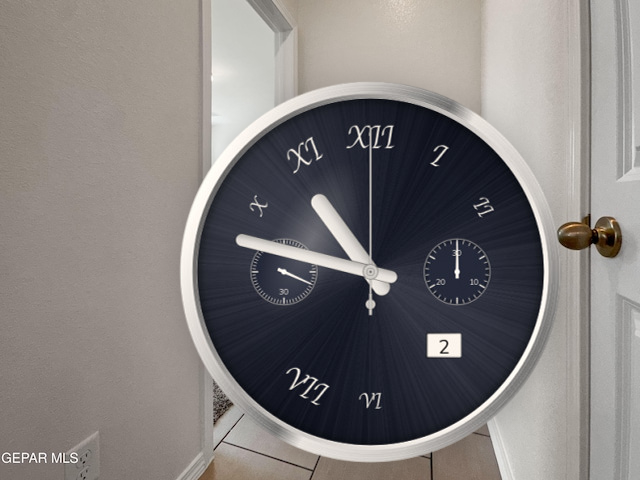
10:47:19
